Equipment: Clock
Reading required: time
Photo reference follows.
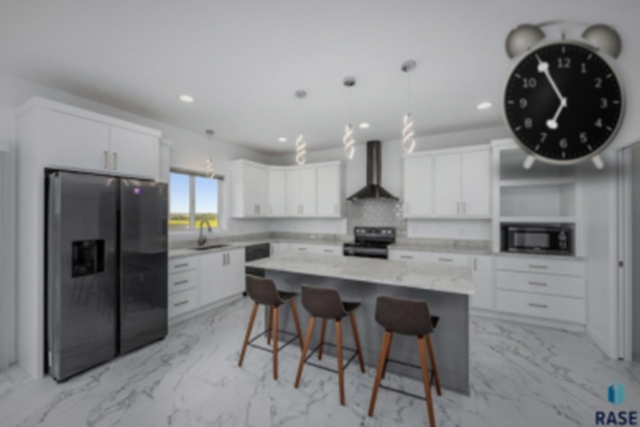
6:55
